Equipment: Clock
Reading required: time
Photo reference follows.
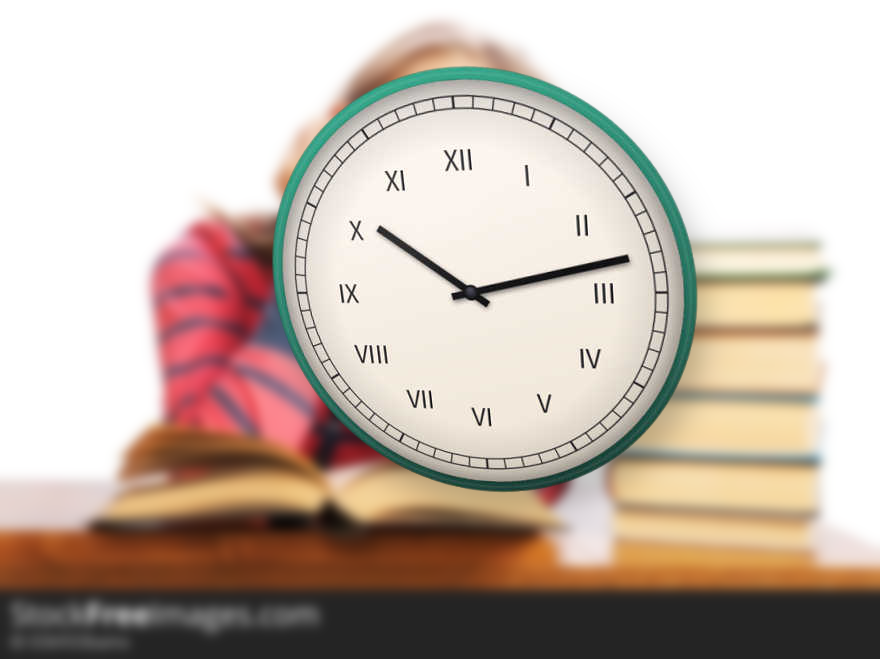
10:13
